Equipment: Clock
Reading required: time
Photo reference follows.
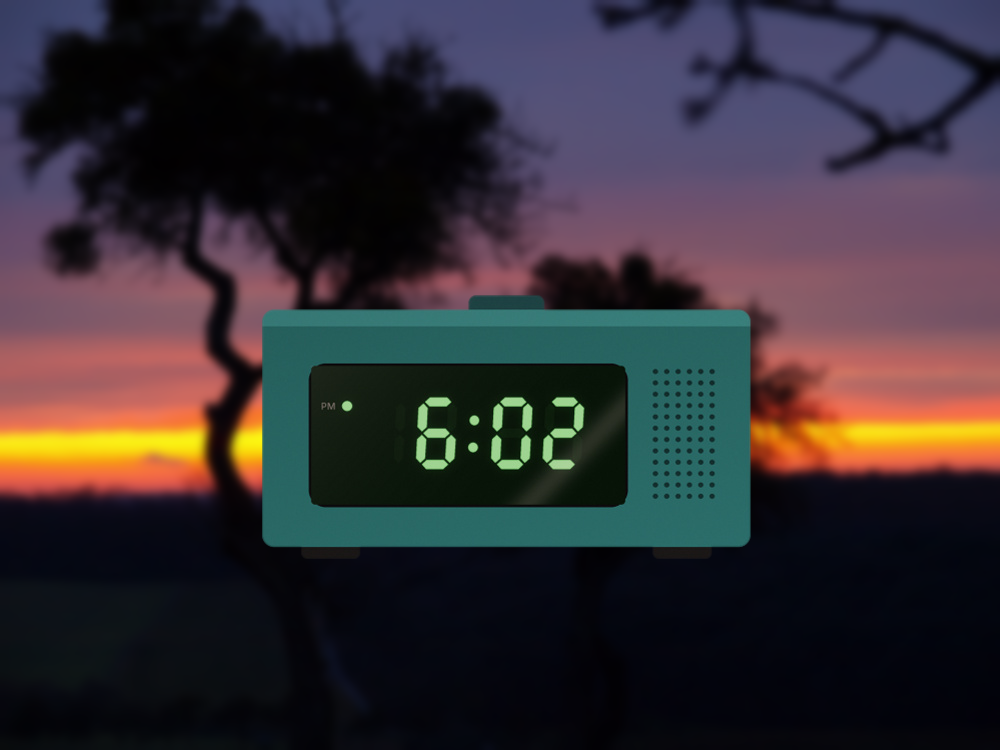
6:02
